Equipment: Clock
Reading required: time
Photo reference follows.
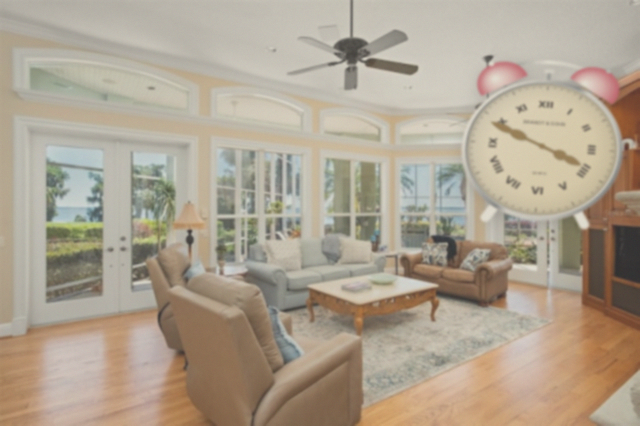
3:49
